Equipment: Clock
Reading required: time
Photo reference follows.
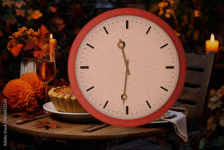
11:31
